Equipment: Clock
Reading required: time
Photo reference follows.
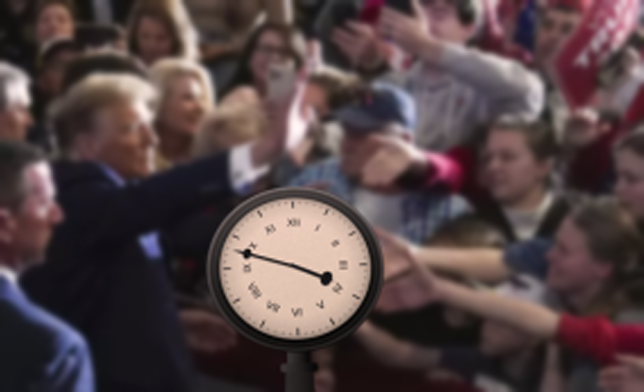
3:48
